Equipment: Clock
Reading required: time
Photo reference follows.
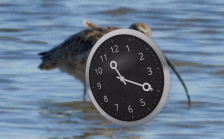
11:20
